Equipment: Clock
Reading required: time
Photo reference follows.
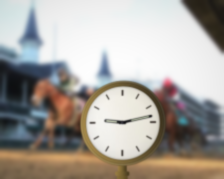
9:13
